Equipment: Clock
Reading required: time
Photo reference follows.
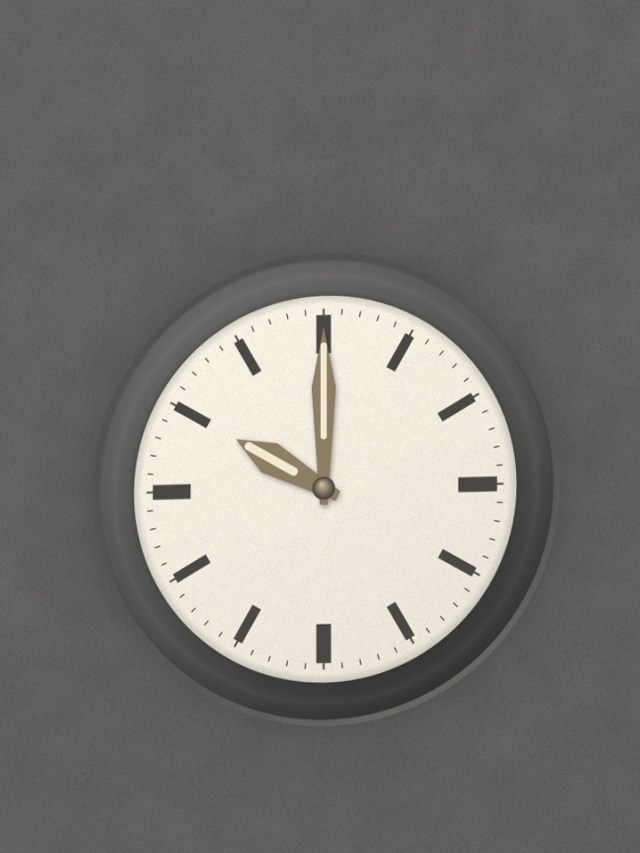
10:00
